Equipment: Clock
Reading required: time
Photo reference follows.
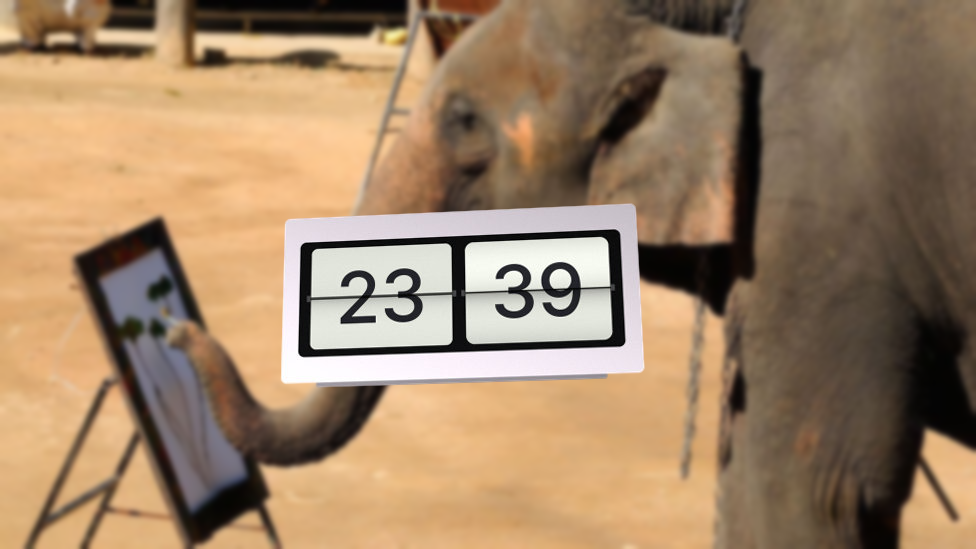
23:39
